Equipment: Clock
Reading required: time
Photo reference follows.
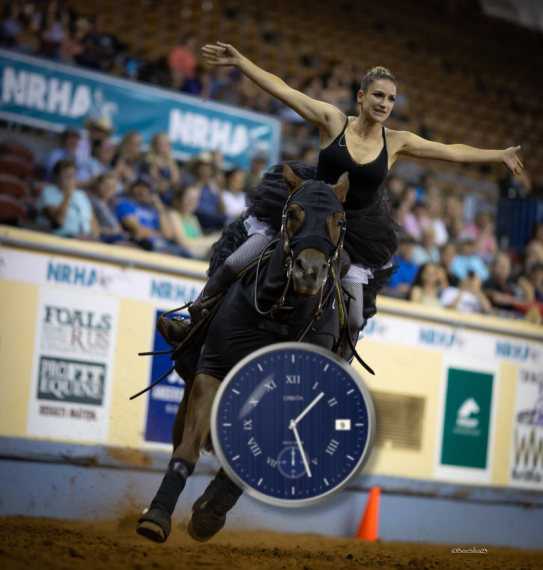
1:27
